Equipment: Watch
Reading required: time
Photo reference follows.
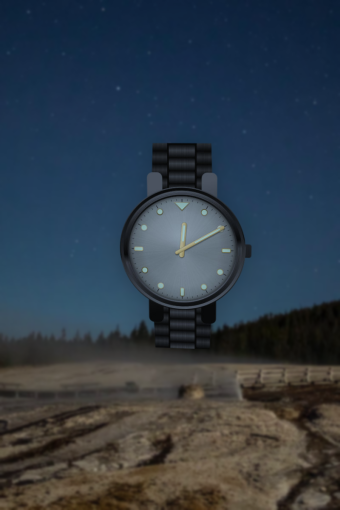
12:10
